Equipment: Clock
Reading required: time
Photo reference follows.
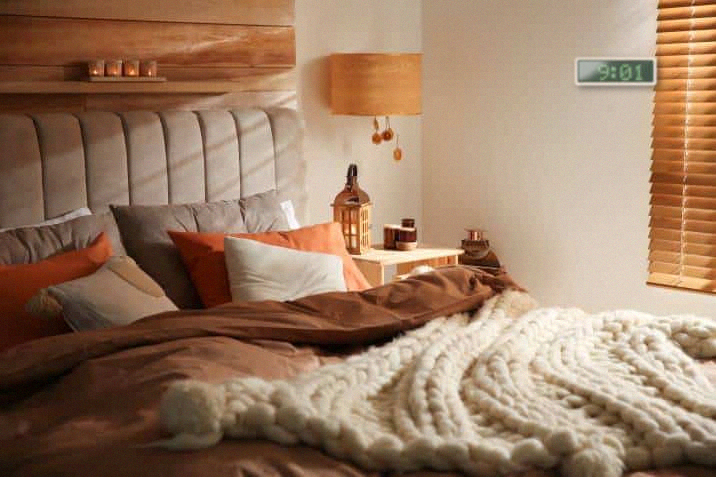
9:01
